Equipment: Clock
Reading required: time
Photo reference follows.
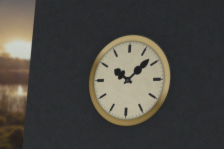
10:08
